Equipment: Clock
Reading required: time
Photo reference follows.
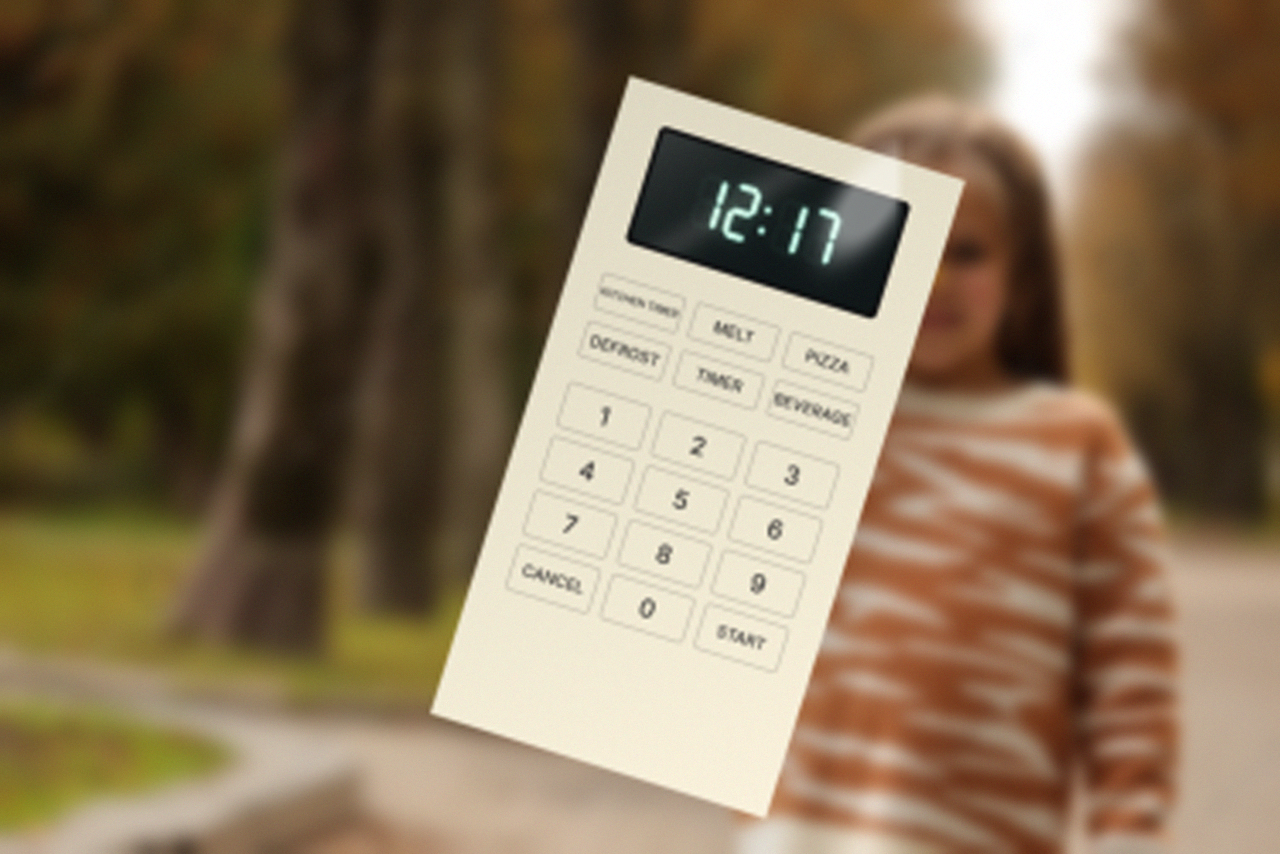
12:17
